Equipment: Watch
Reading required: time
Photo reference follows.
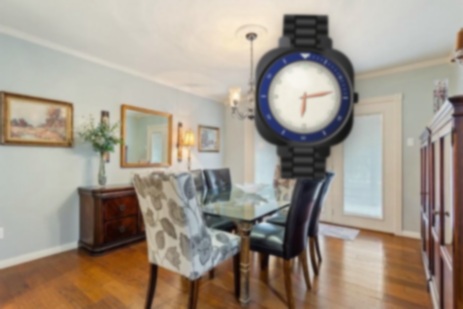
6:13
